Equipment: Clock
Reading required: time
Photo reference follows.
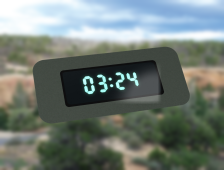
3:24
